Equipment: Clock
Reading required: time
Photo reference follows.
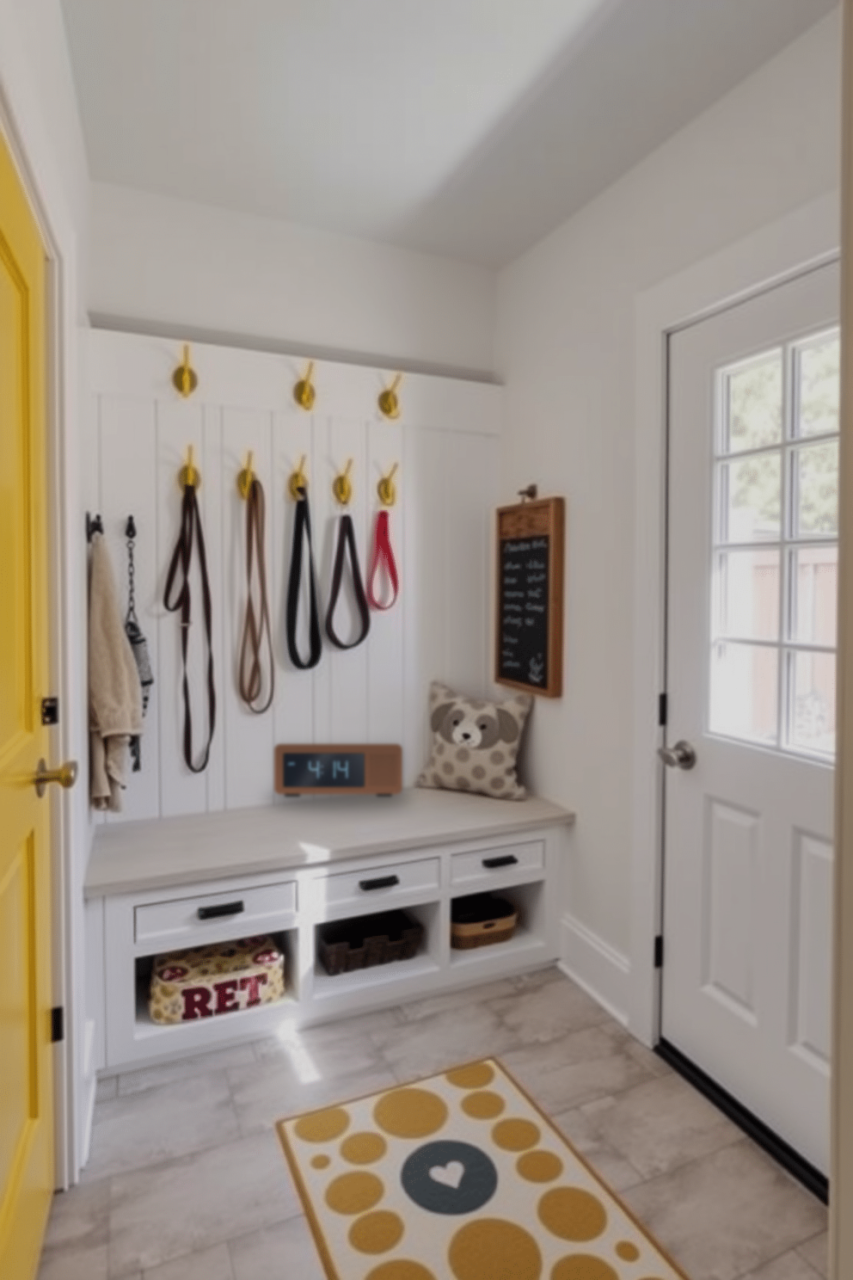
4:14
